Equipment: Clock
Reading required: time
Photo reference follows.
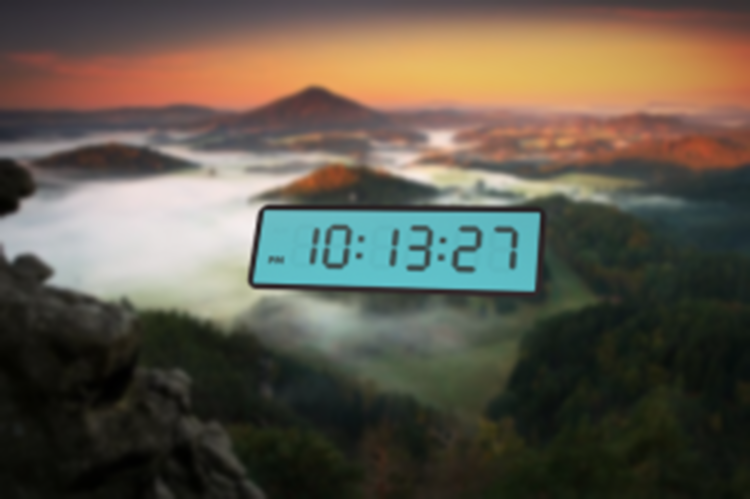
10:13:27
